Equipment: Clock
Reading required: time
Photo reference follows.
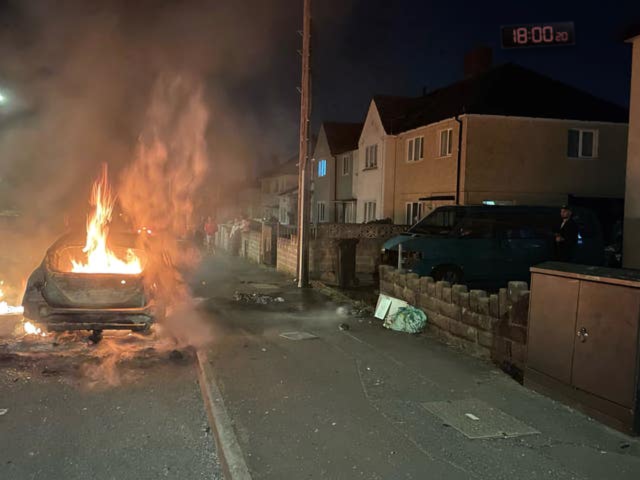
18:00
